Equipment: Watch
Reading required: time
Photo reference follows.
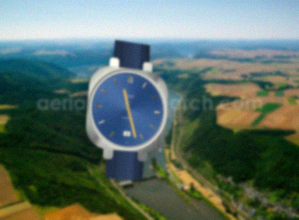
11:27
